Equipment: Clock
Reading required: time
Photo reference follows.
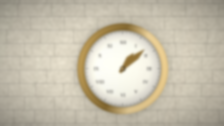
1:08
